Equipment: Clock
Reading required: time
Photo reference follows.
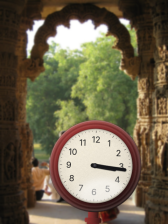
3:16
